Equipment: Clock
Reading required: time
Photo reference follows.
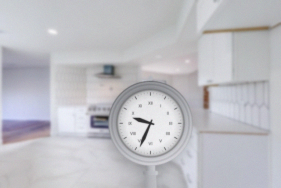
9:34
